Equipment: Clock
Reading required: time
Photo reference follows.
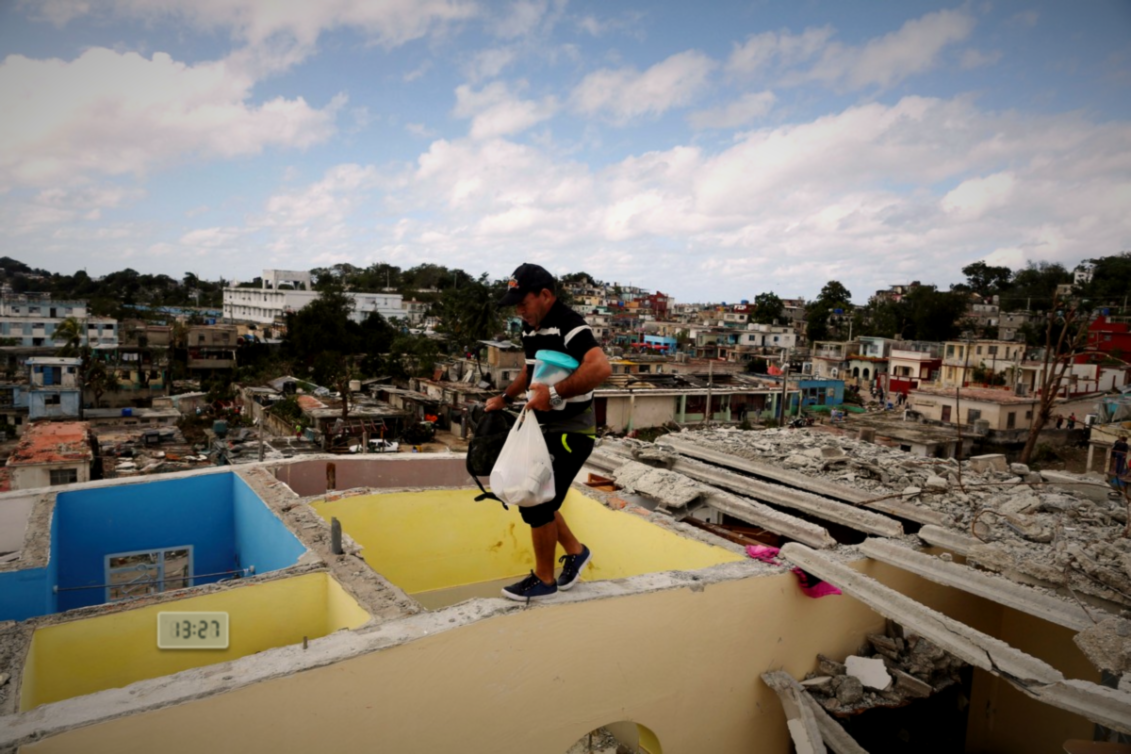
13:27
